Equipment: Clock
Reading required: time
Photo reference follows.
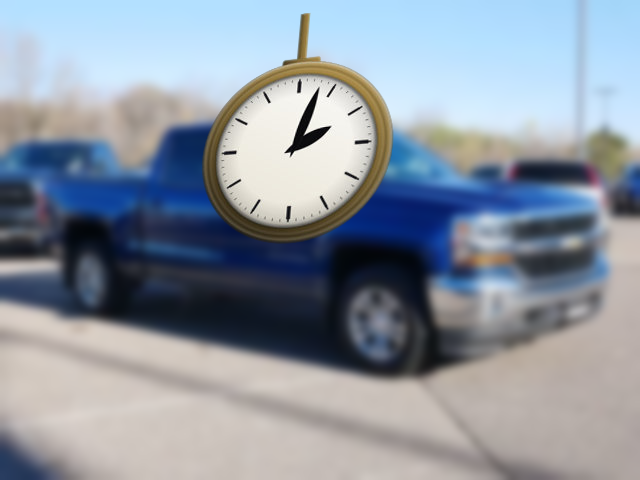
2:03
